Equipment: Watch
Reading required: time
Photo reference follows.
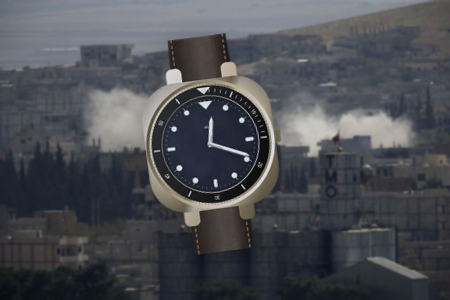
12:19
